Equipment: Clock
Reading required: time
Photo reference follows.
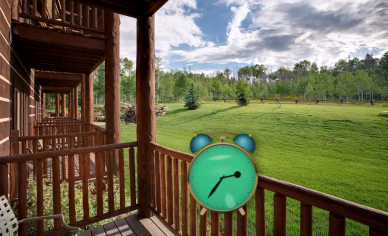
2:36
